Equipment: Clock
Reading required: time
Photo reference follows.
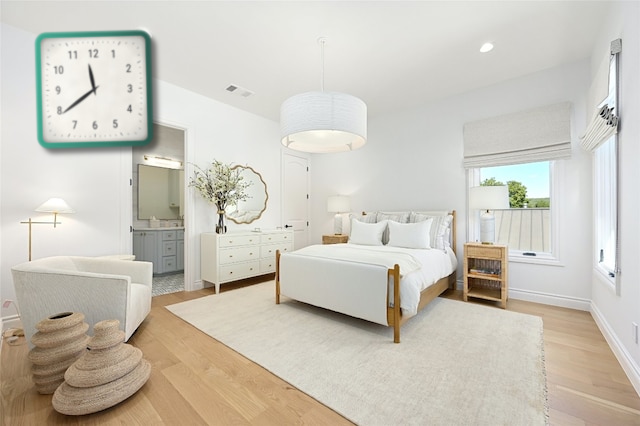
11:39
